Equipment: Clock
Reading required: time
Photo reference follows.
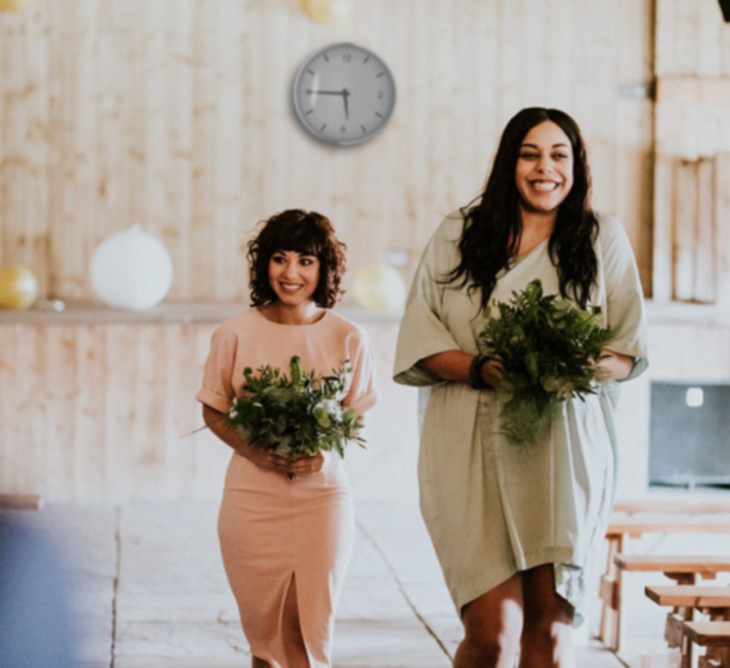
5:45
